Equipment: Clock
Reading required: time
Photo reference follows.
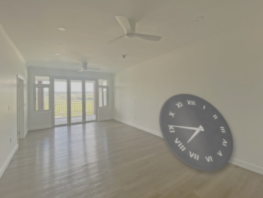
7:46
